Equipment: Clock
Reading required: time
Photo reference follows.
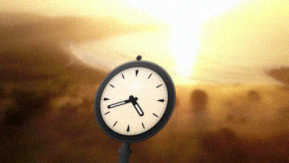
4:42
